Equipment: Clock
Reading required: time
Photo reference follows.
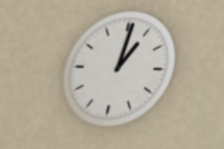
1:01
